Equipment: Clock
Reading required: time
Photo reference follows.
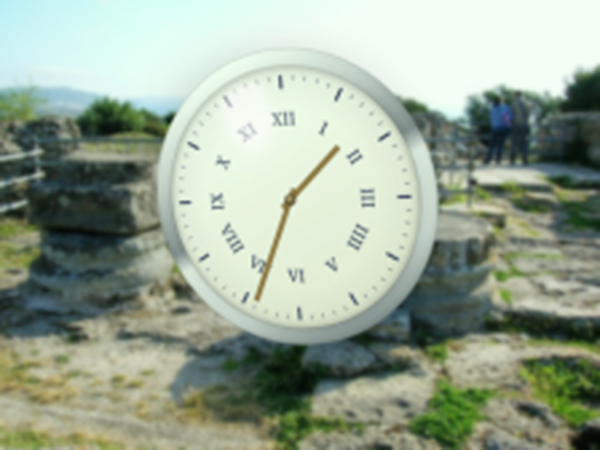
1:34
